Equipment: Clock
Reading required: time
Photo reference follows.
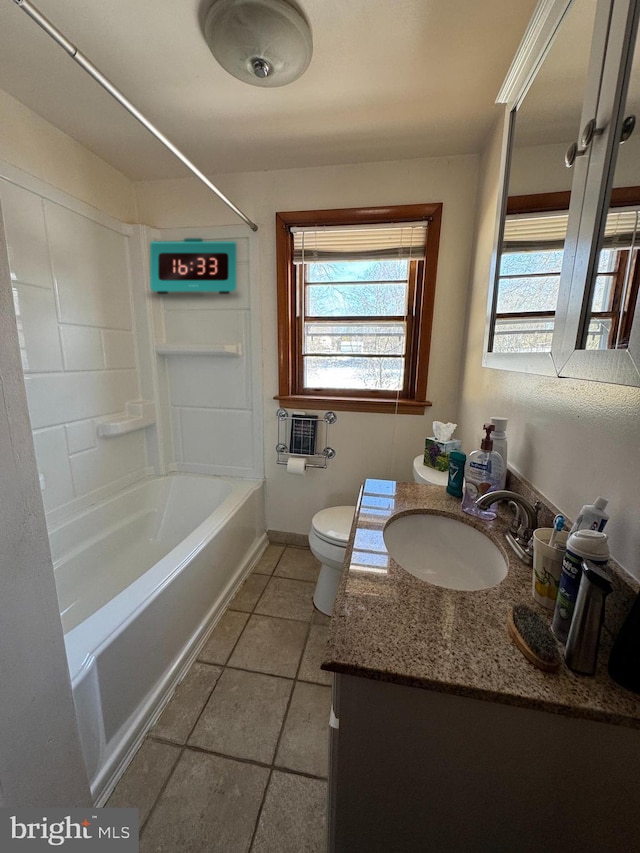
16:33
